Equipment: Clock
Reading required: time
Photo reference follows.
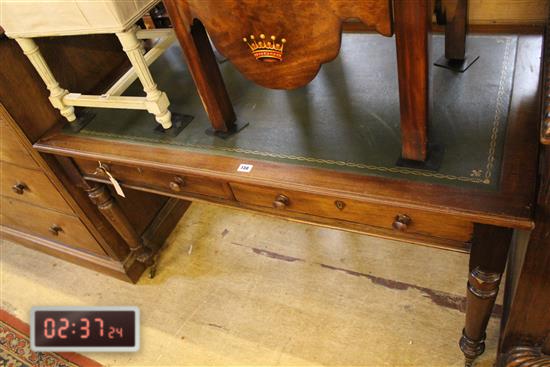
2:37:24
